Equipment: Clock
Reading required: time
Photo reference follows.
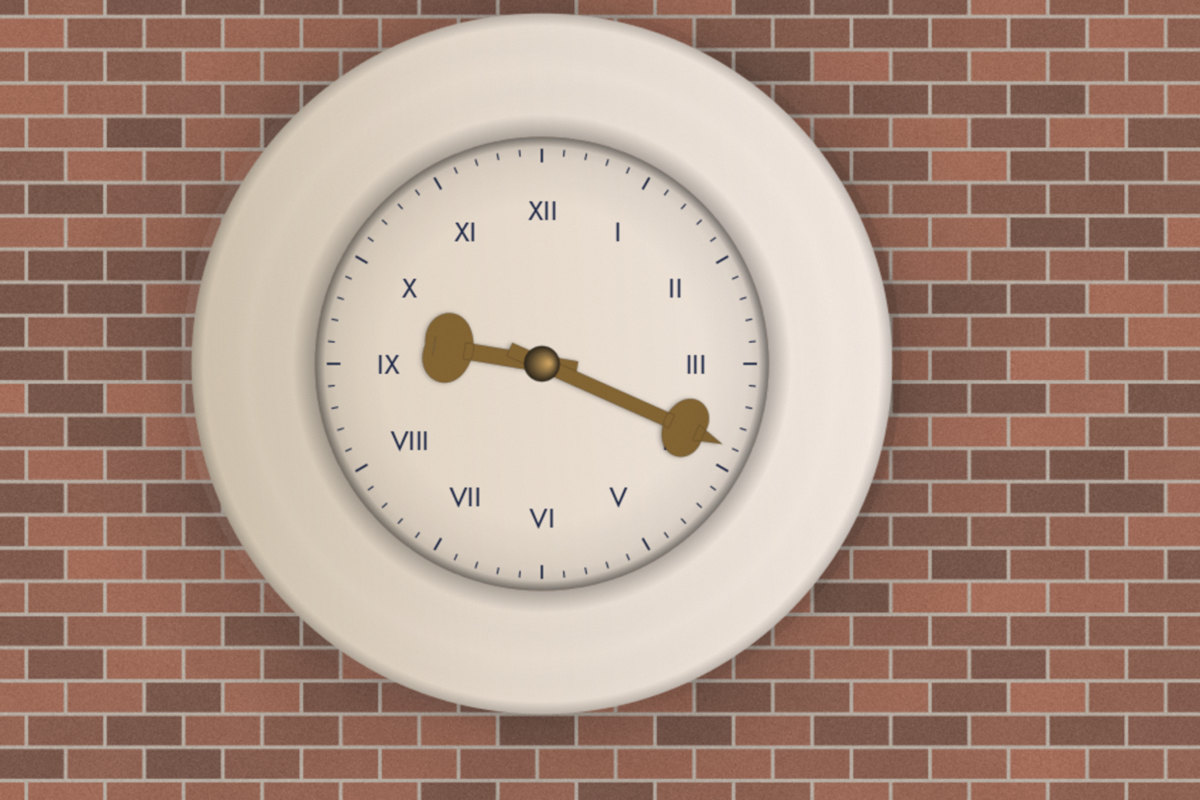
9:19
